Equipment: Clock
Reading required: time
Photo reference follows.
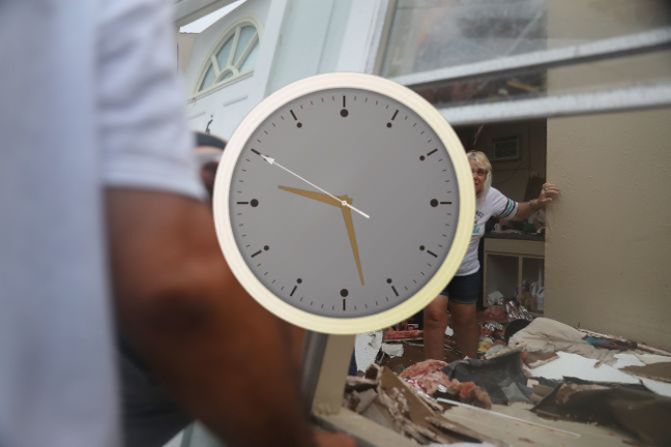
9:27:50
